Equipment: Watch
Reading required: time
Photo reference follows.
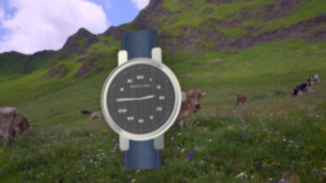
2:45
